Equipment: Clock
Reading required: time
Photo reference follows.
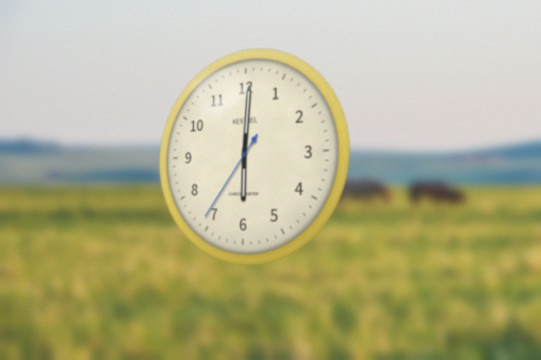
6:00:36
